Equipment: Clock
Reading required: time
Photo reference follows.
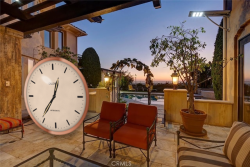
12:36
